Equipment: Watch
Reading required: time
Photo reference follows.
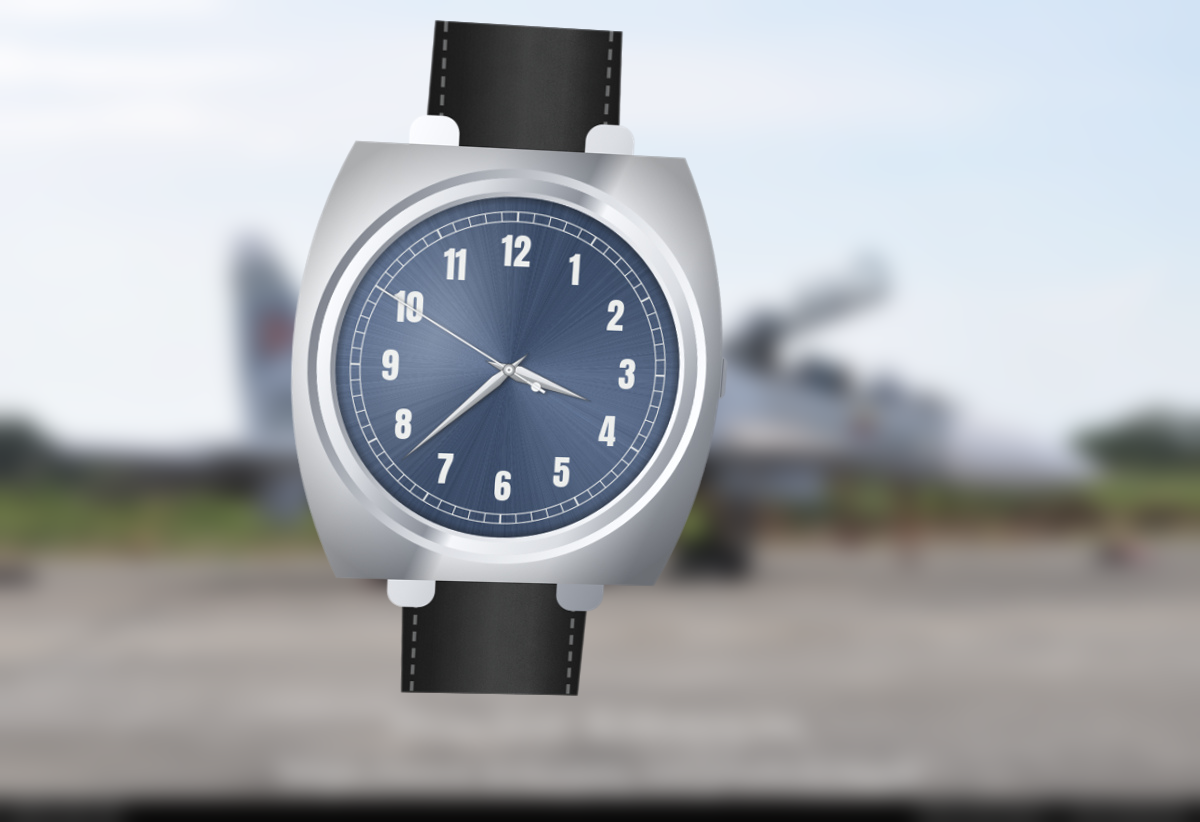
3:37:50
